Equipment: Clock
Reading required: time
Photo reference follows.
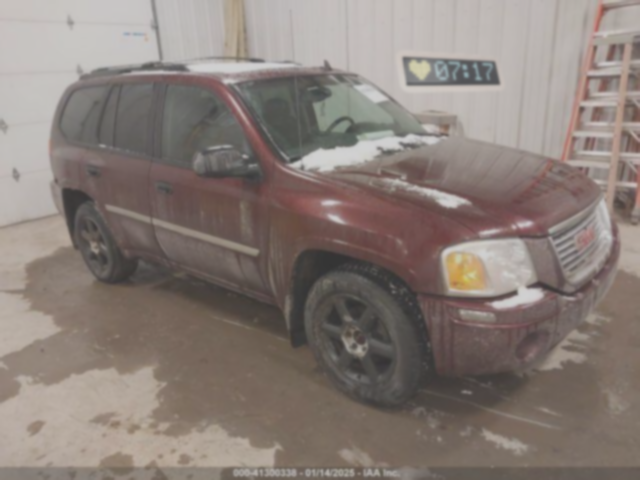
7:17
